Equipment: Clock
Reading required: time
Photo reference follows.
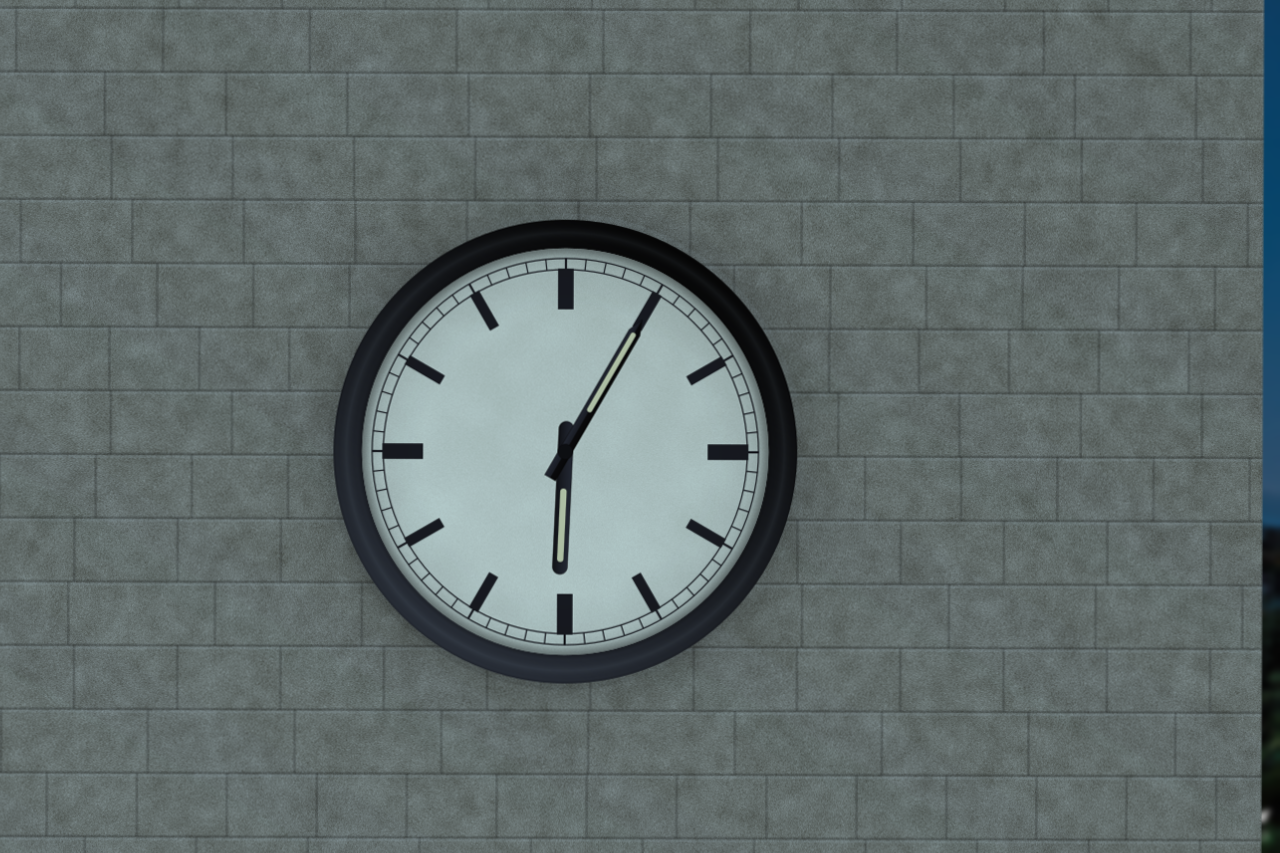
6:05
